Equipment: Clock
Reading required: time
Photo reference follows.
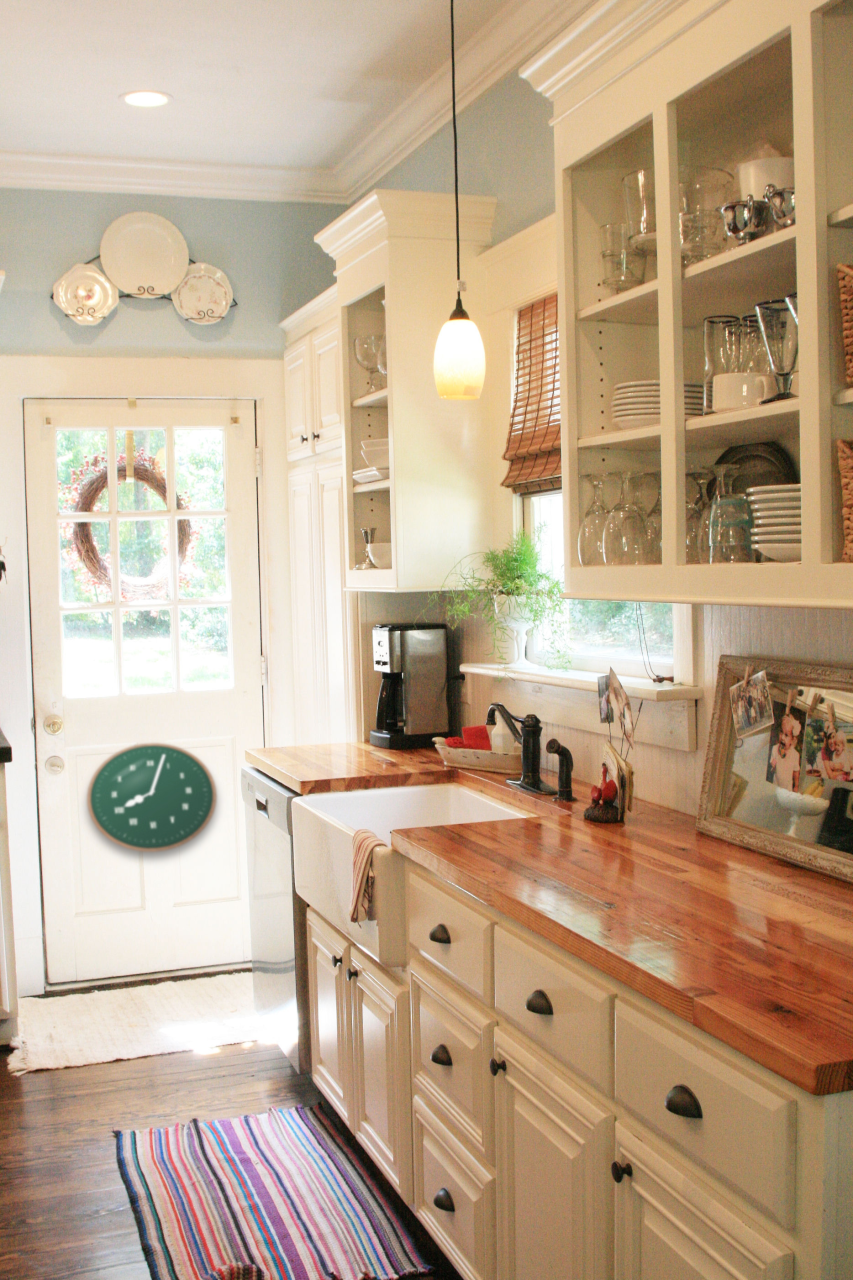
8:03
